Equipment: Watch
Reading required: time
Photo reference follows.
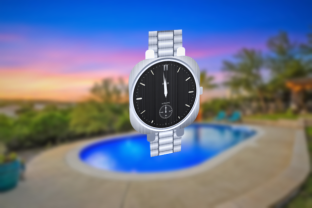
11:59
